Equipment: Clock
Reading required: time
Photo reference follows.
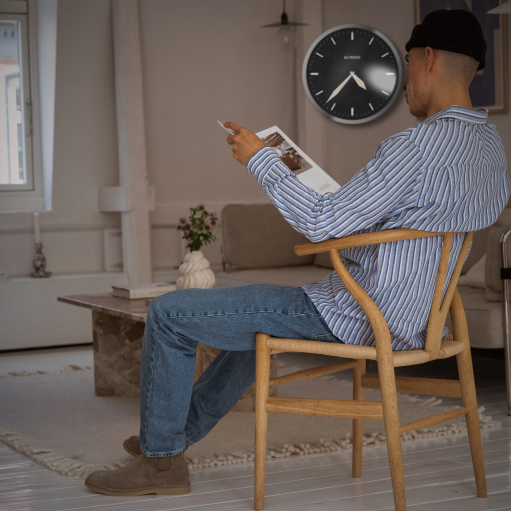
4:37
